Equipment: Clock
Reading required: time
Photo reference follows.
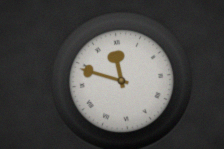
11:49
